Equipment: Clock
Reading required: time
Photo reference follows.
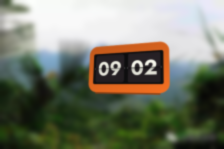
9:02
